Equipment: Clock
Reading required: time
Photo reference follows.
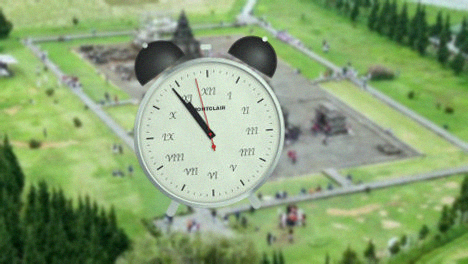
10:53:58
